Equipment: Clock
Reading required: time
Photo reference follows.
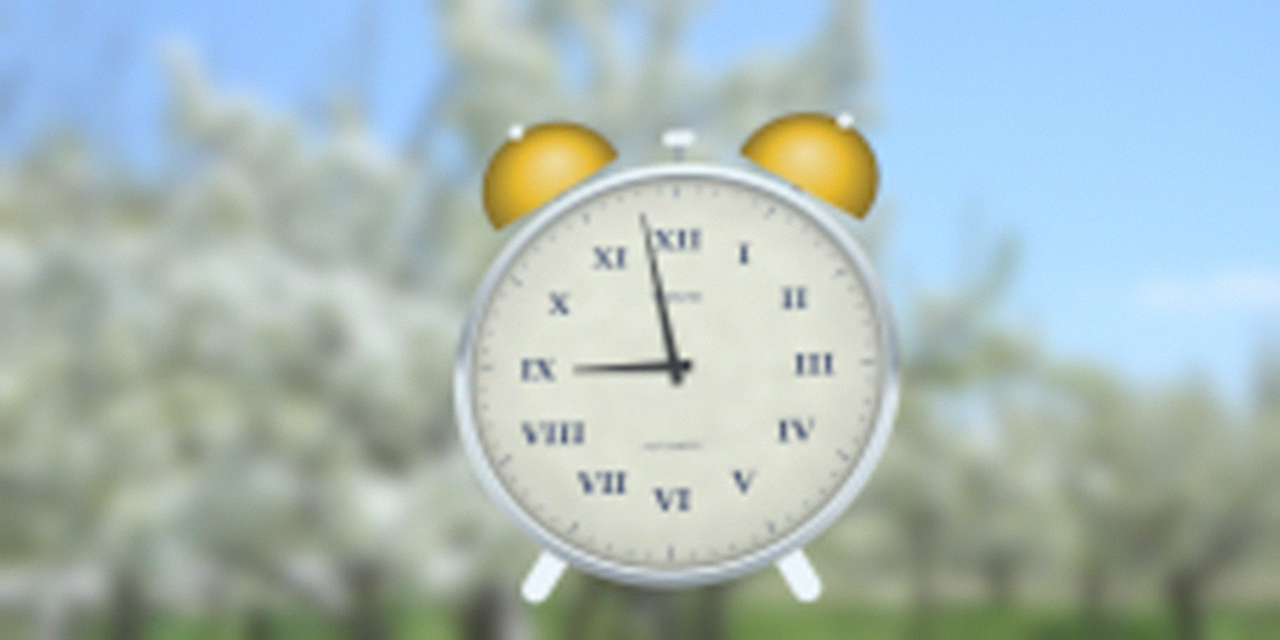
8:58
